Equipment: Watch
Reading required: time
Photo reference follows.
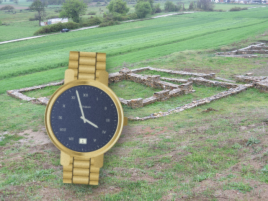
3:57
